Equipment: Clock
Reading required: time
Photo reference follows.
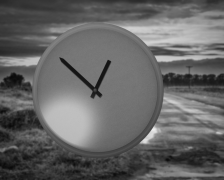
12:52
